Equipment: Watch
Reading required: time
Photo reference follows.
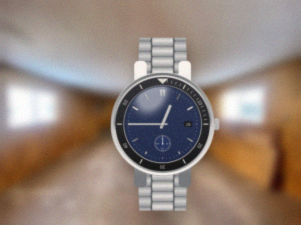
12:45
